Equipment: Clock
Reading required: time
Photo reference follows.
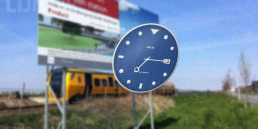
7:15
